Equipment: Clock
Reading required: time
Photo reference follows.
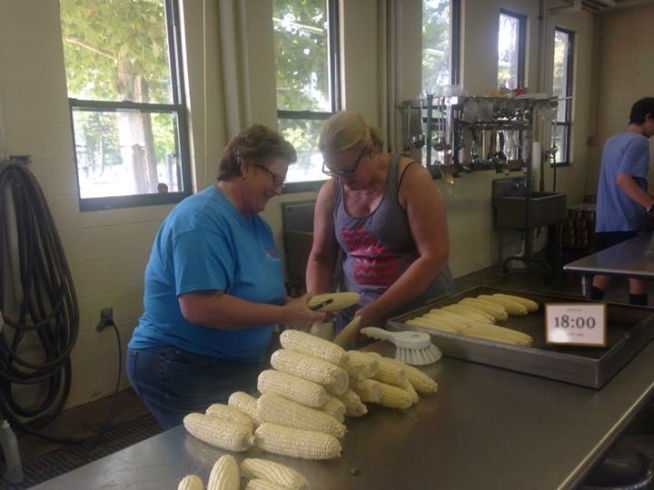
18:00
